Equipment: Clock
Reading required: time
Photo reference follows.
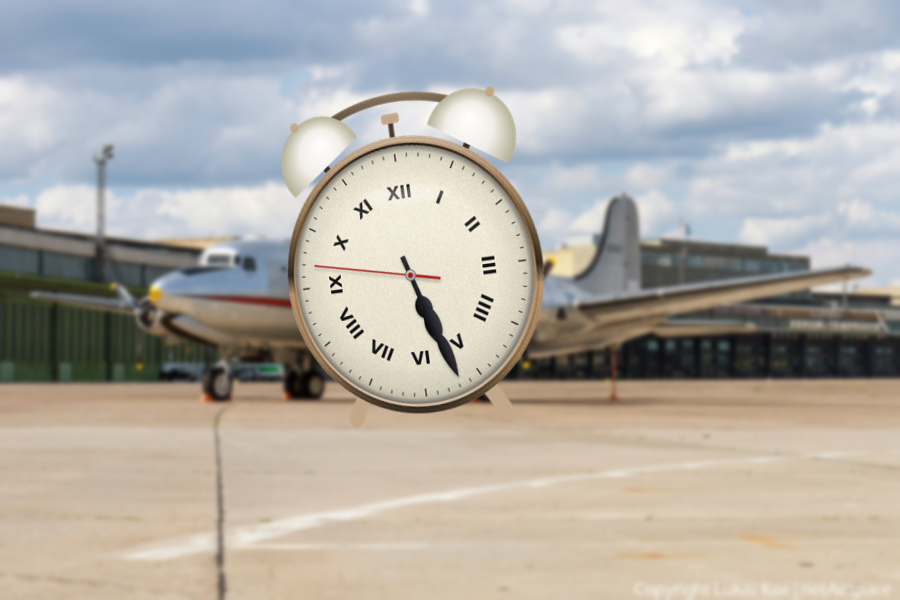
5:26:47
